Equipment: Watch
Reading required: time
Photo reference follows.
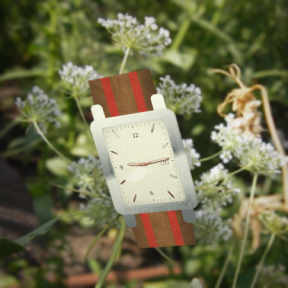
9:14
